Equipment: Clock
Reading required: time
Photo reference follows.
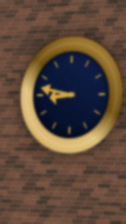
8:47
